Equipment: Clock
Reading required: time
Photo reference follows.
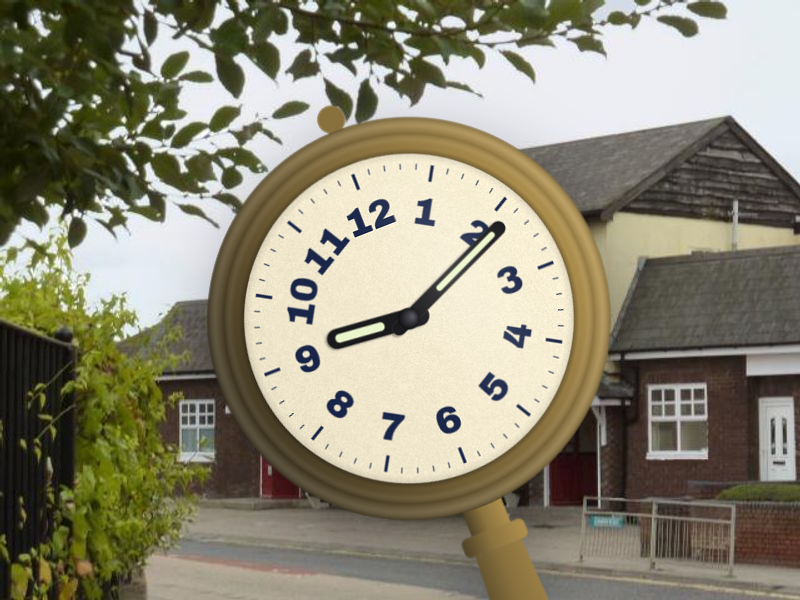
9:11
